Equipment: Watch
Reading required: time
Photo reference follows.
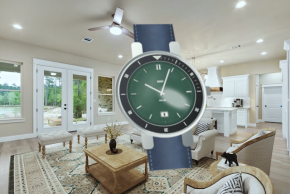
10:04
